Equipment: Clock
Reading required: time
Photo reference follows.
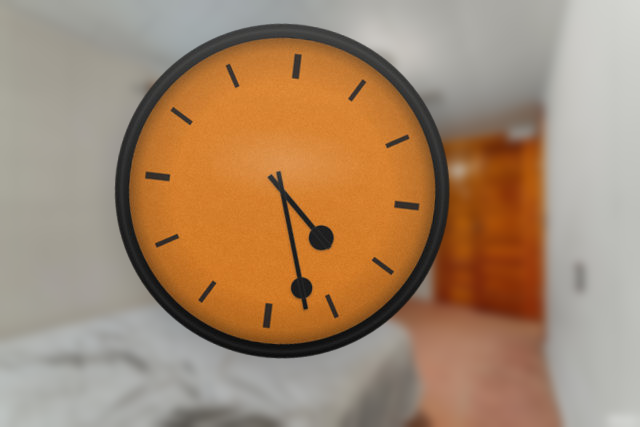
4:27
